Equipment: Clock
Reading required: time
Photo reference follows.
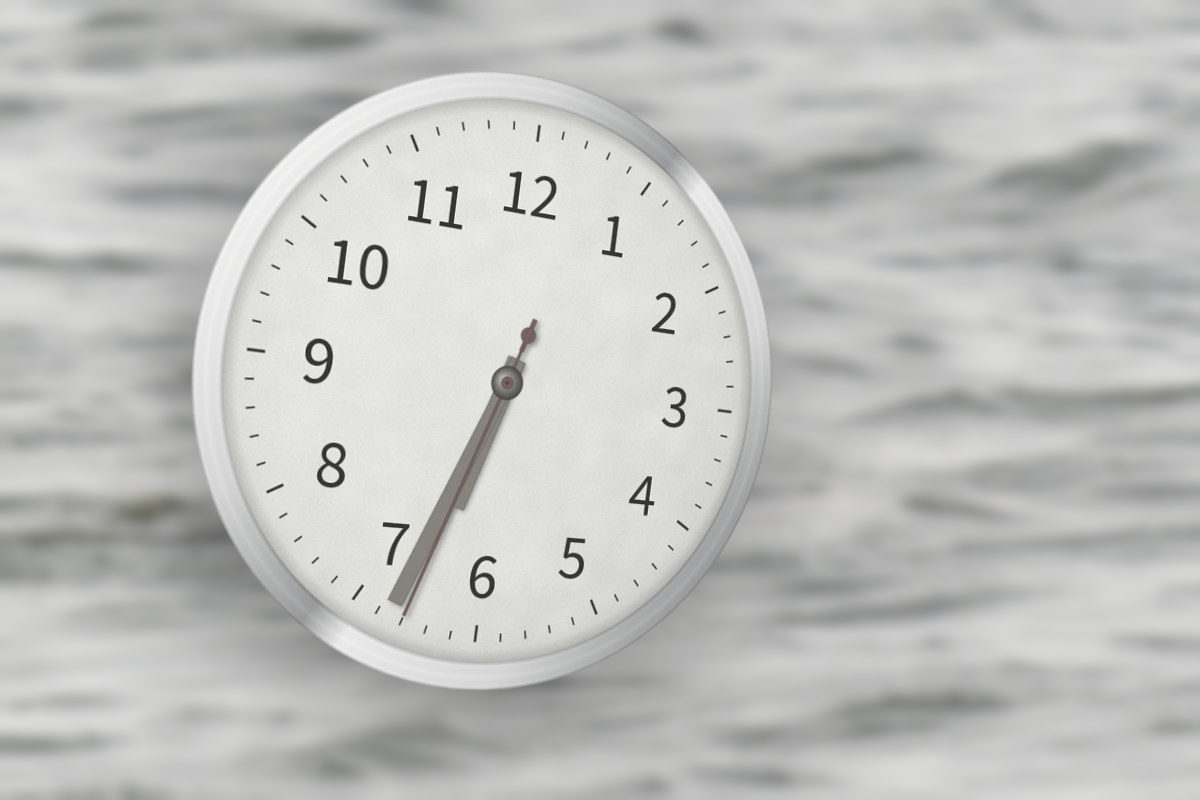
6:33:33
